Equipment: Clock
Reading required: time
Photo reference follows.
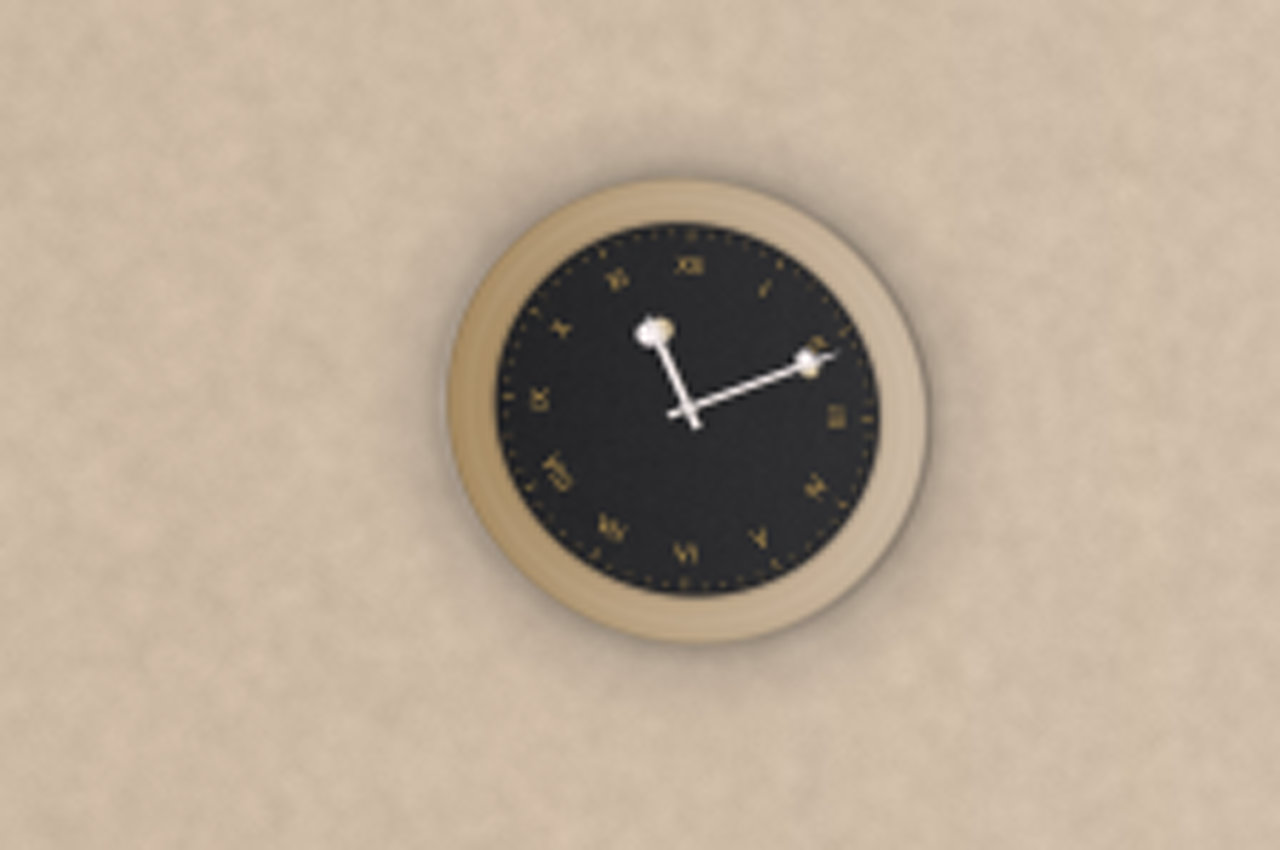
11:11
